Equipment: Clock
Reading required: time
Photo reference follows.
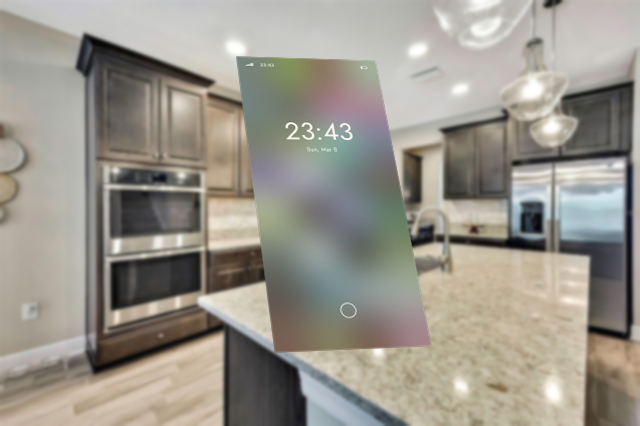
23:43
